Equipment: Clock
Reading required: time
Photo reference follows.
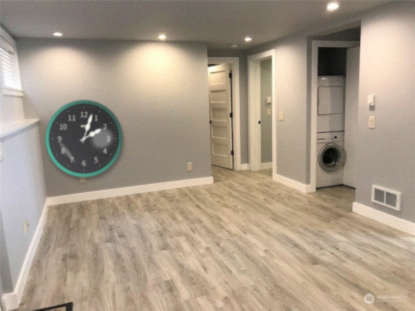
2:03
